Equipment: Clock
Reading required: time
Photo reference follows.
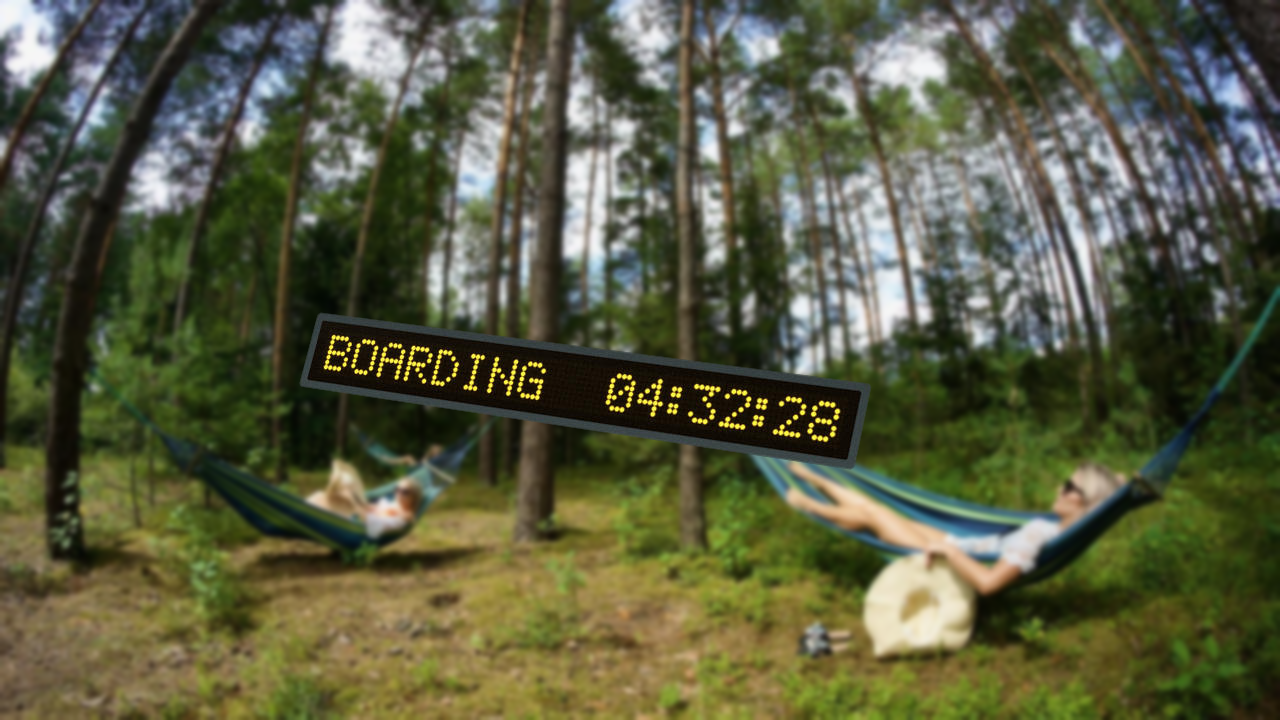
4:32:28
